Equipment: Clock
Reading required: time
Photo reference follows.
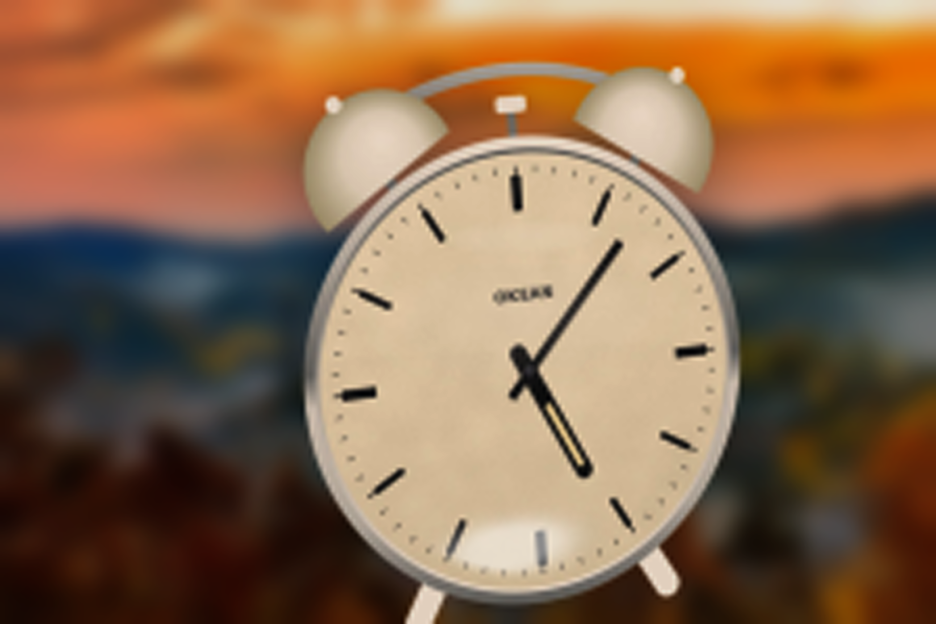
5:07
